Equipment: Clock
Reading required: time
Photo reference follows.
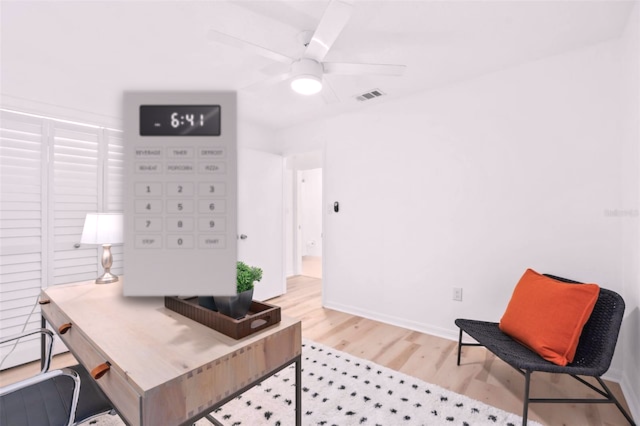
6:41
